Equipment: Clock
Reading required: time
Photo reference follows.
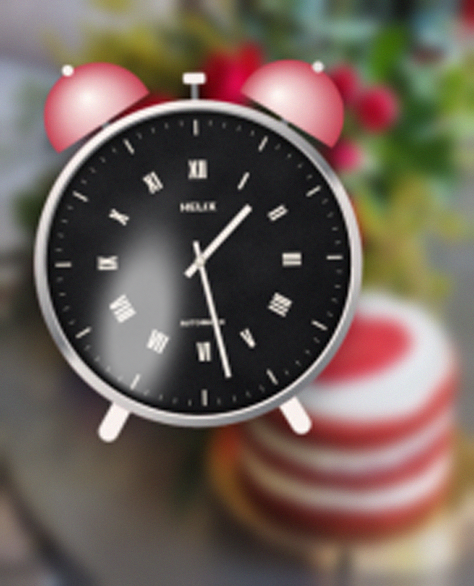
1:28
